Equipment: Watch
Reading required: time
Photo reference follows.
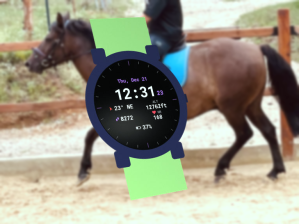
12:31
